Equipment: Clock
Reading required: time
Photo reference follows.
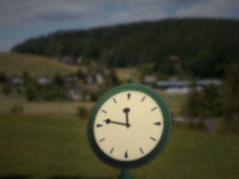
11:47
